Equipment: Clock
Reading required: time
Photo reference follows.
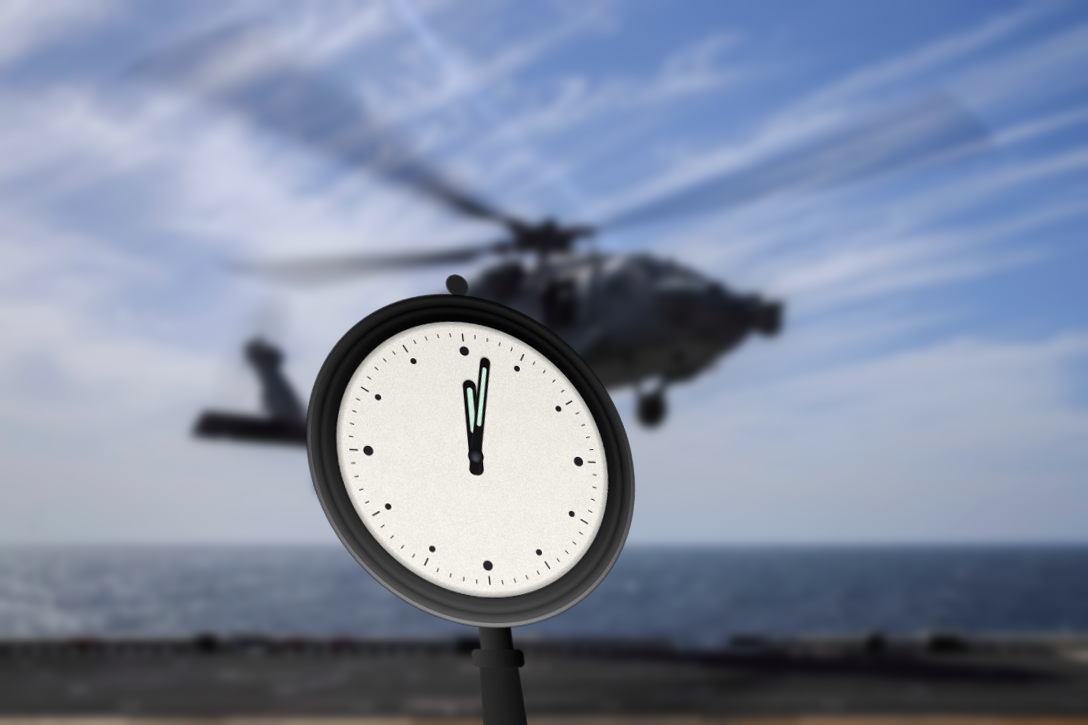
12:02
